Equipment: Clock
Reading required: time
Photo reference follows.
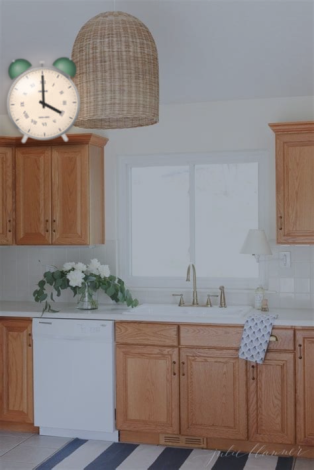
4:00
